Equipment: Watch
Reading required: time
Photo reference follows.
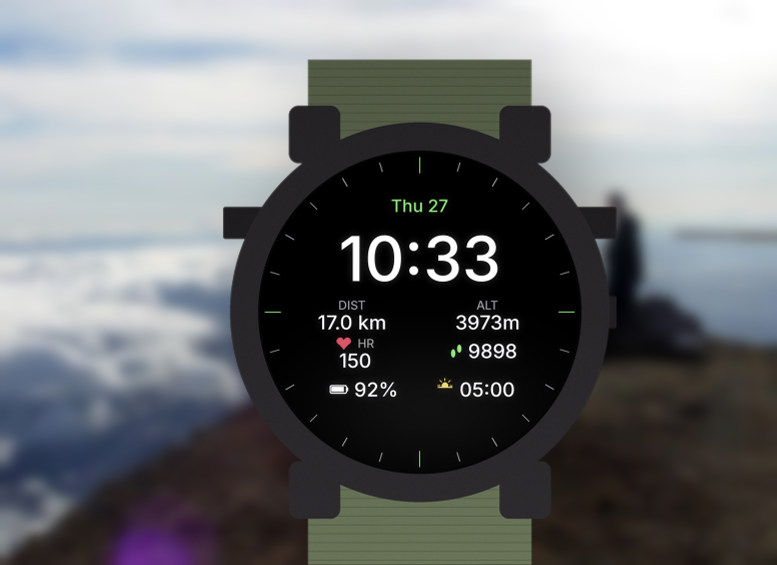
10:33
